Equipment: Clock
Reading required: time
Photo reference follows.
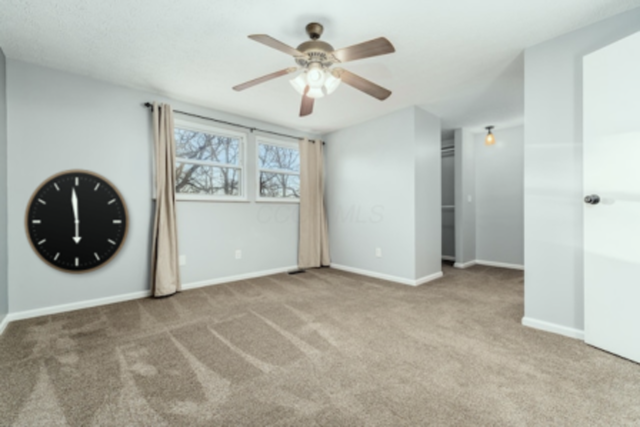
5:59
